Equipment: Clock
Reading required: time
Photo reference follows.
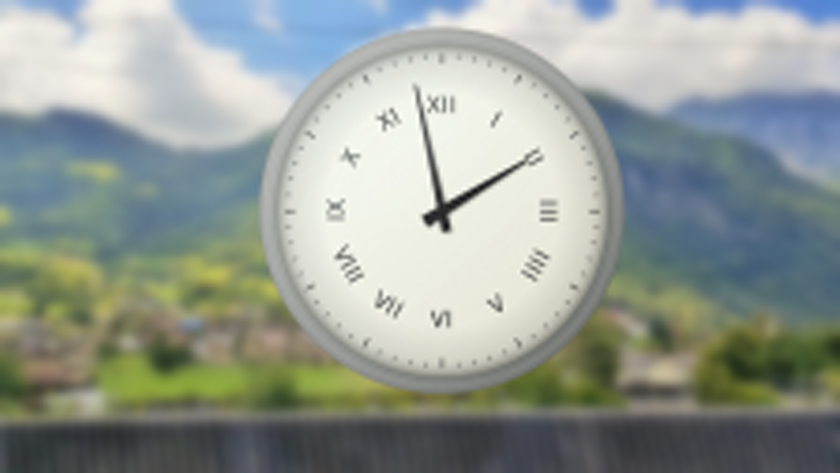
1:58
